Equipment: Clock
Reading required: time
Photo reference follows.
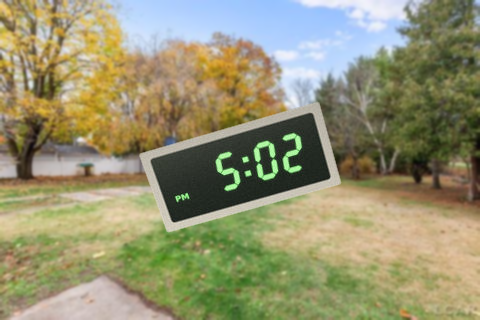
5:02
